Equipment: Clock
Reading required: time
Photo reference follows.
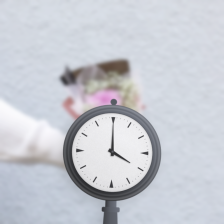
4:00
